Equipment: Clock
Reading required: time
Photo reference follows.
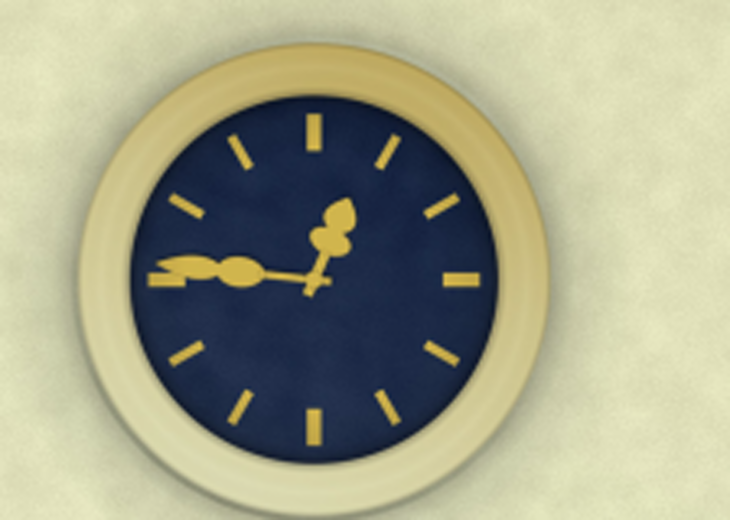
12:46
